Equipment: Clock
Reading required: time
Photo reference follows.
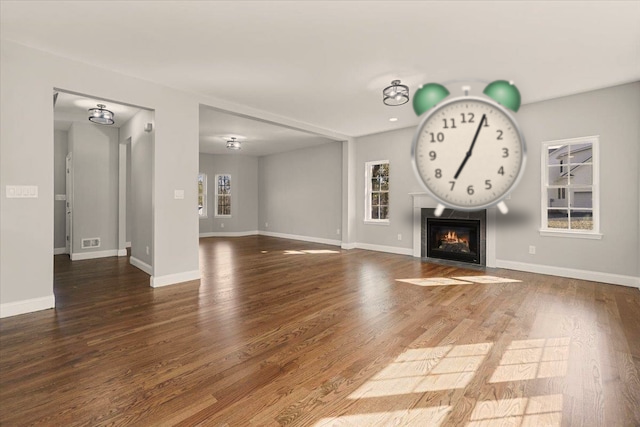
7:04
